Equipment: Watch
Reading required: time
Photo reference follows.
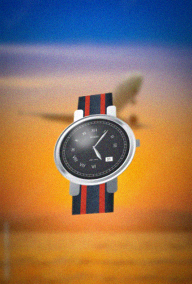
5:06
